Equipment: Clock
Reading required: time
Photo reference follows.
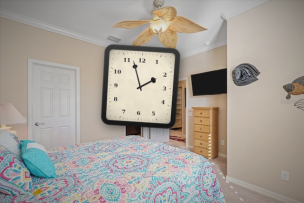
1:57
